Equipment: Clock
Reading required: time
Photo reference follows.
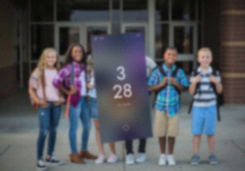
3:28
